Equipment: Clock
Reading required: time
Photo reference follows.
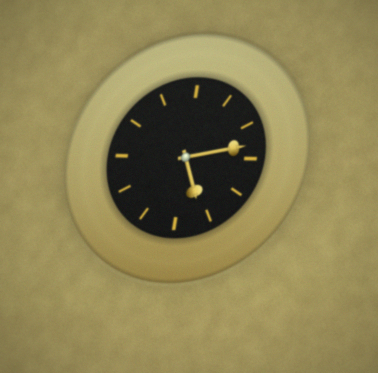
5:13
